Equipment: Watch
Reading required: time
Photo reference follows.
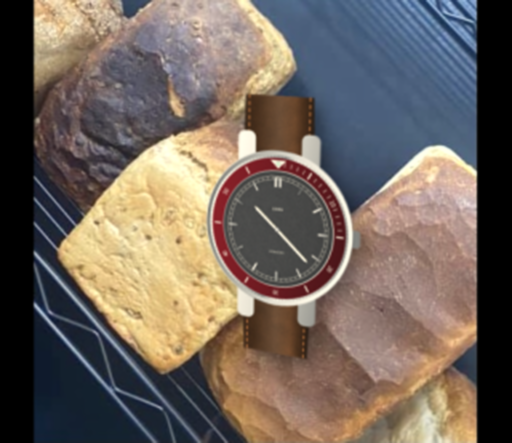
10:22
